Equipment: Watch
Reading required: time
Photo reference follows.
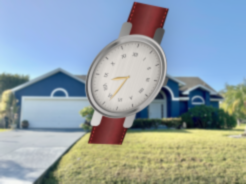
8:34
